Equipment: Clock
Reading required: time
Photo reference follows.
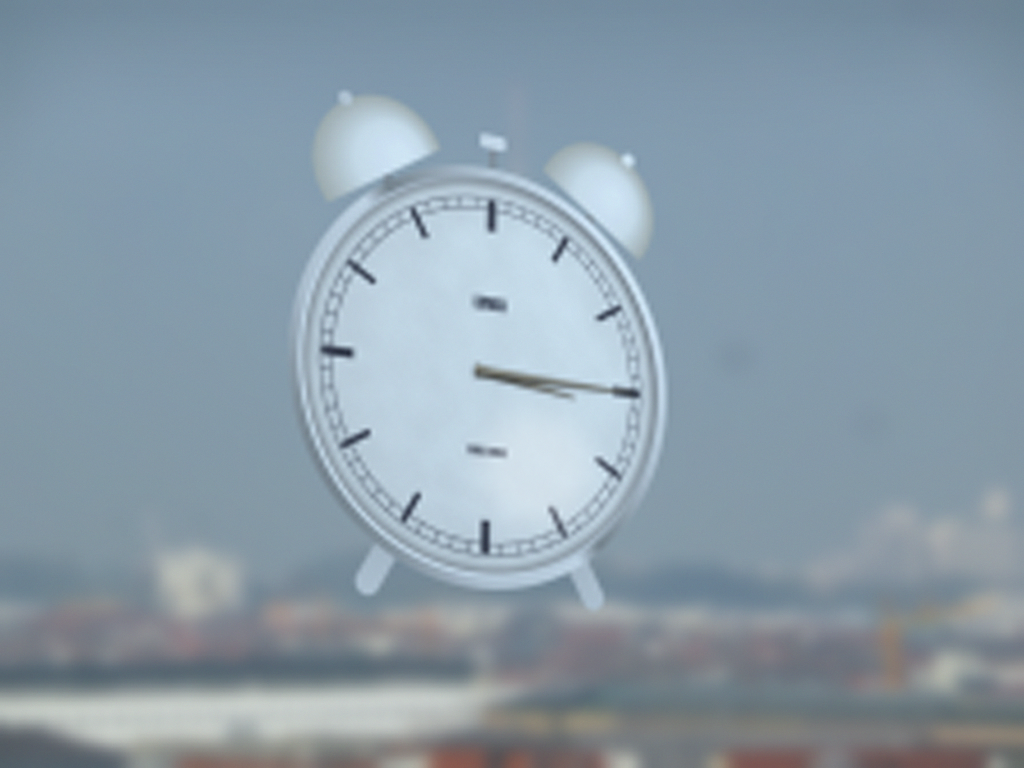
3:15
